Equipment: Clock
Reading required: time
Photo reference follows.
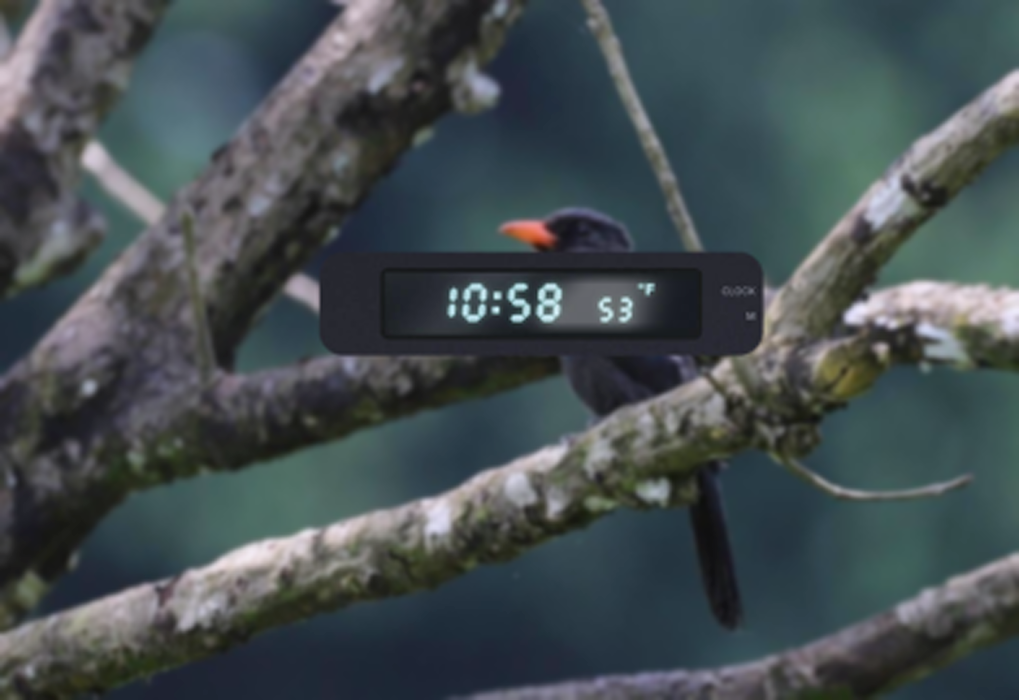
10:58
